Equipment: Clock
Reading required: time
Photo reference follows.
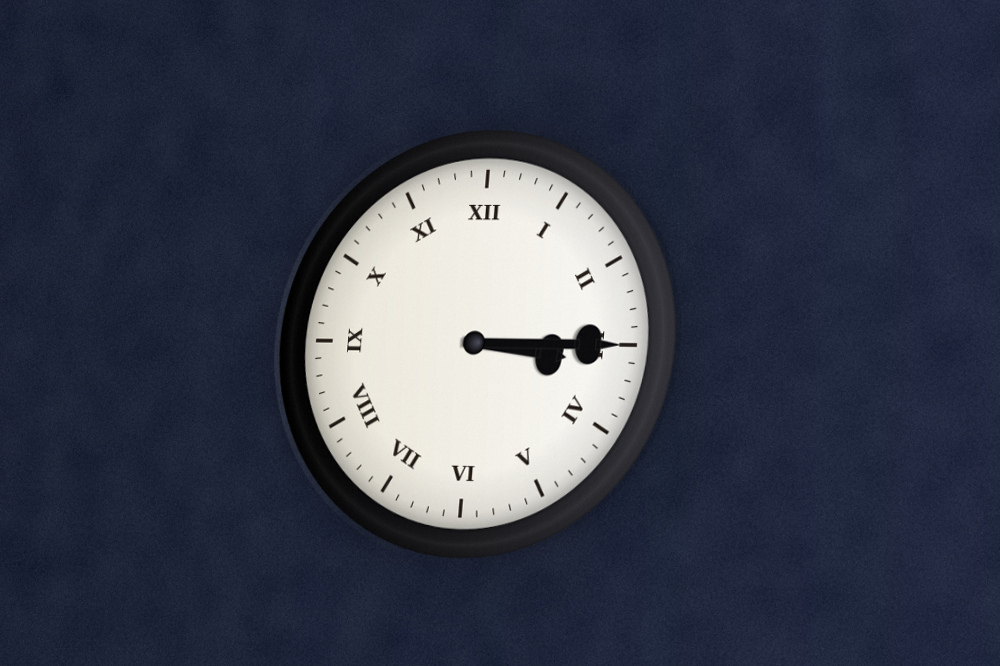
3:15
